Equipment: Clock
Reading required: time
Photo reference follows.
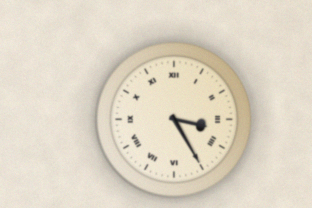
3:25
